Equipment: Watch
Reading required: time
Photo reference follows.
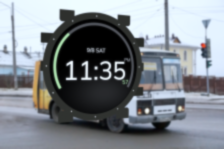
11:35
